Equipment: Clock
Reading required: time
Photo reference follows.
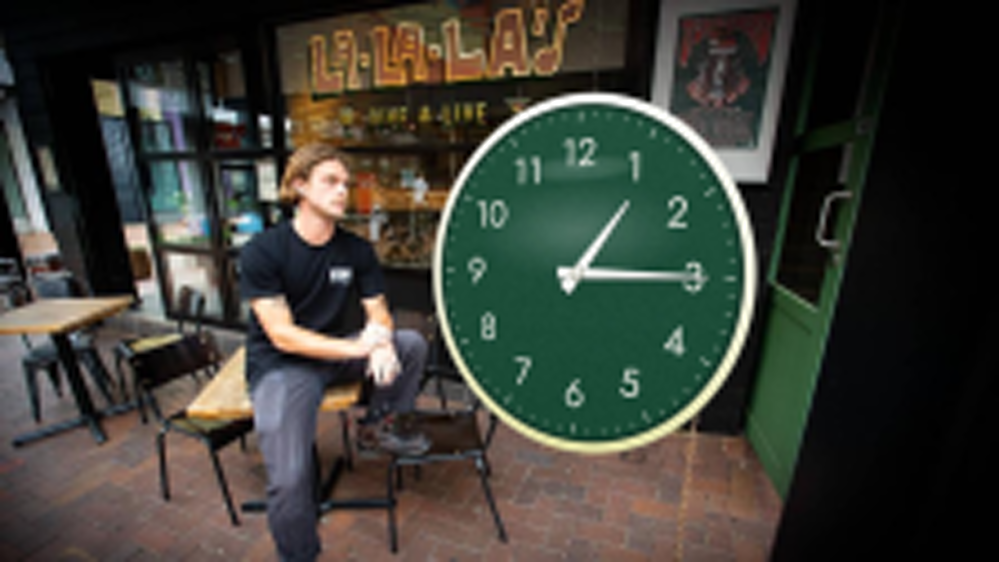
1:15
